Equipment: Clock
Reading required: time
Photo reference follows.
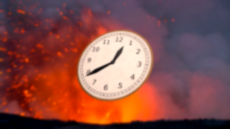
12:39
